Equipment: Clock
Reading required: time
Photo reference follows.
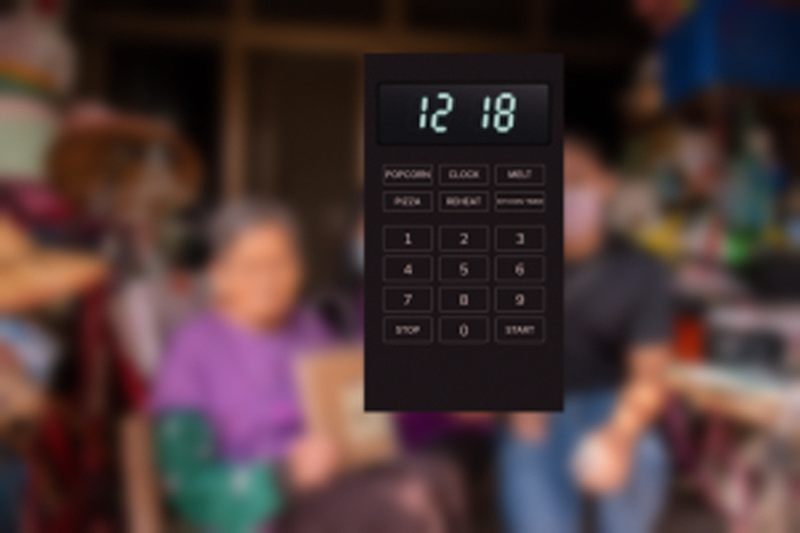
12:18
